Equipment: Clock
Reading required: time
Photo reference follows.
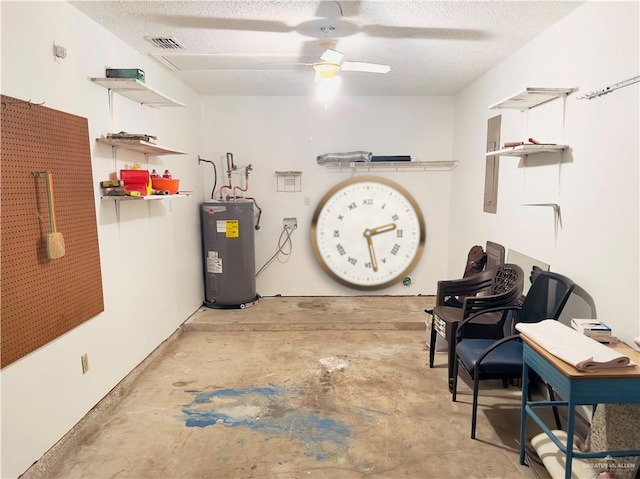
2:28
